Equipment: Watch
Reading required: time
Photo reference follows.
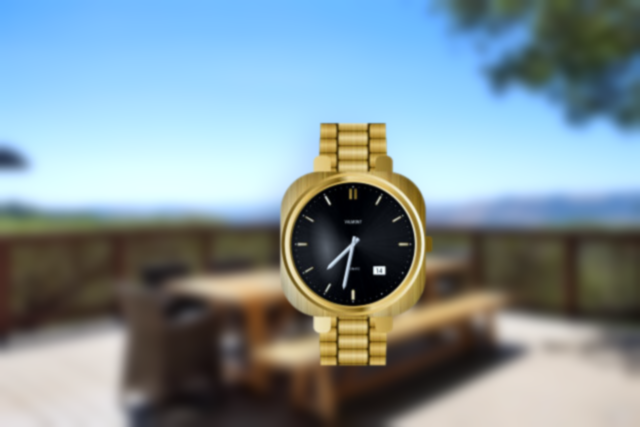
7:32
